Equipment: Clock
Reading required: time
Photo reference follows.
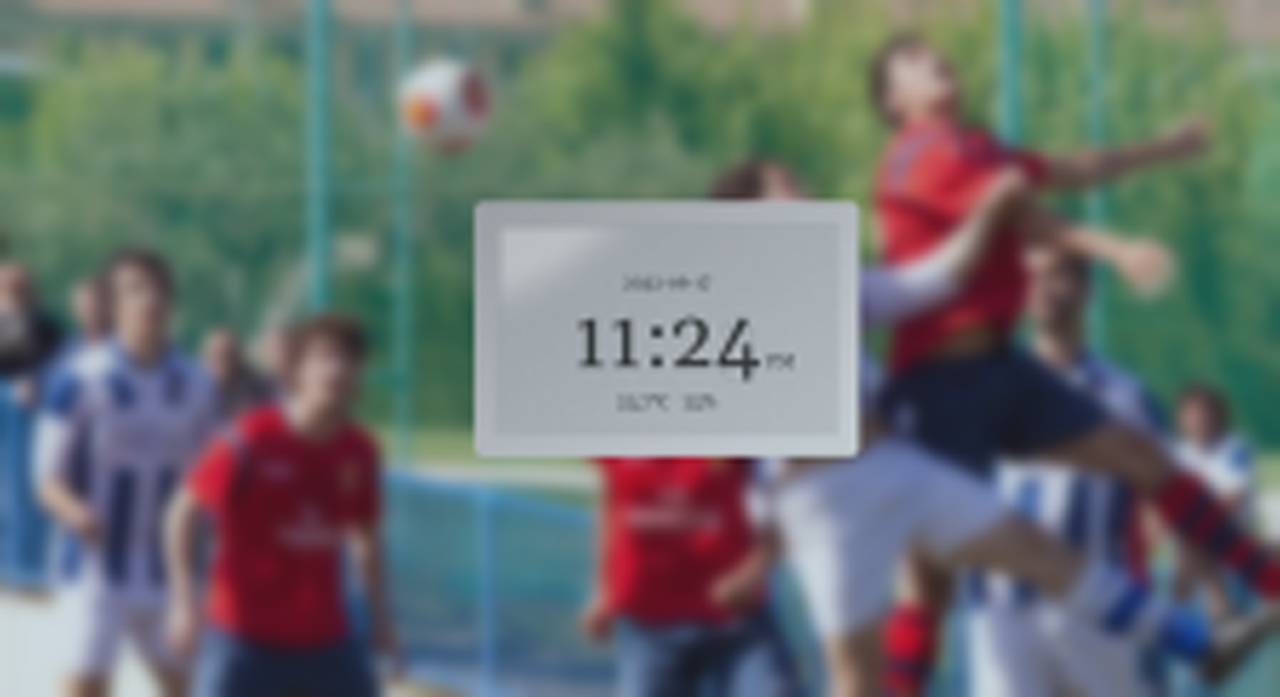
11:24
